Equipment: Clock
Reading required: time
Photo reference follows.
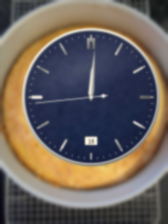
12:00:44
